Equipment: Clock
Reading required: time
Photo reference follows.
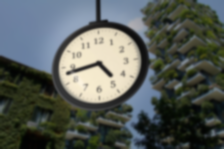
4:43
